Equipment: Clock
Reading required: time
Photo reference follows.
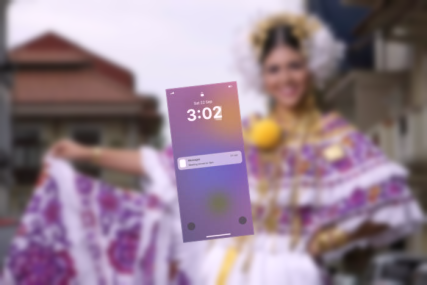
3:02
